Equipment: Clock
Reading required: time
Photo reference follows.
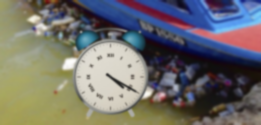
4:20
